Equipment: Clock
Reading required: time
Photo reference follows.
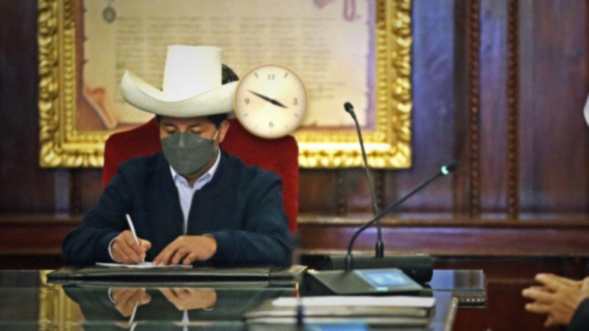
3:49
